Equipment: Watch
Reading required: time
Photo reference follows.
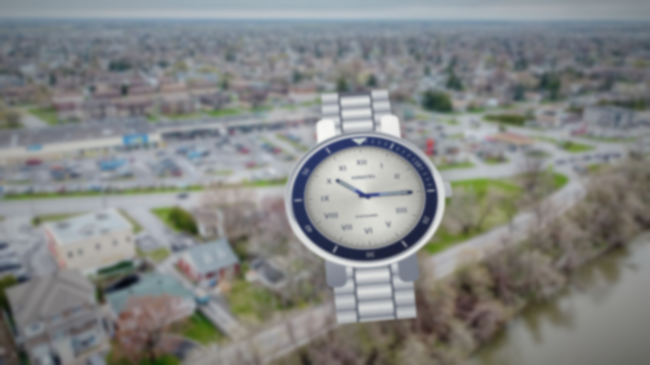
10:15
